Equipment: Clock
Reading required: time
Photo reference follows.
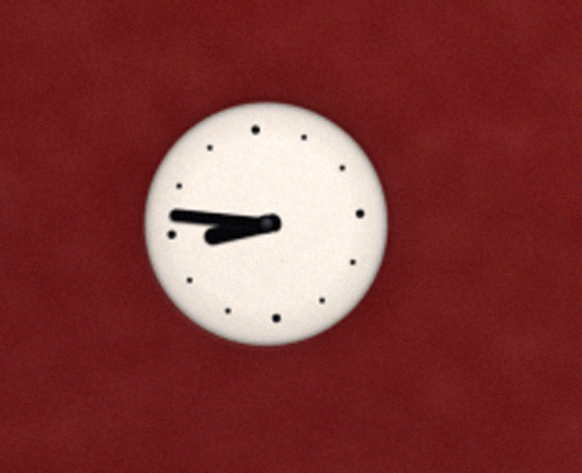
8:47
